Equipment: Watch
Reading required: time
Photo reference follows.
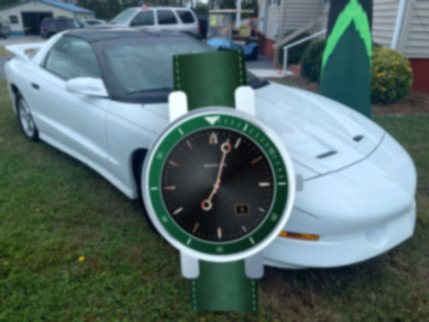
7:03
